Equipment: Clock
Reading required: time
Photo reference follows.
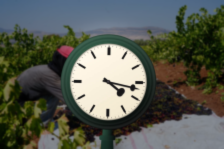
4:17
